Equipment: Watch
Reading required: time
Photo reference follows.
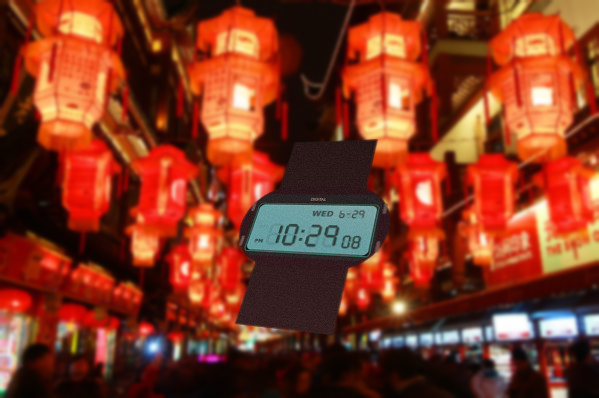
10:29:08
